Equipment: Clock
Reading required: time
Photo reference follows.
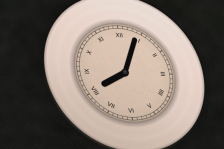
8:04
